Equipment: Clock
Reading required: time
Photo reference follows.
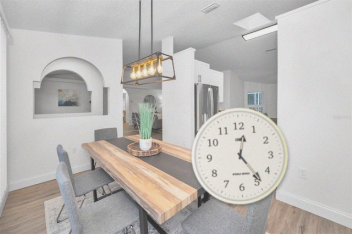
12:24
